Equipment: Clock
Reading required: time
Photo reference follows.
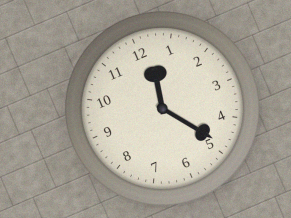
12:24
